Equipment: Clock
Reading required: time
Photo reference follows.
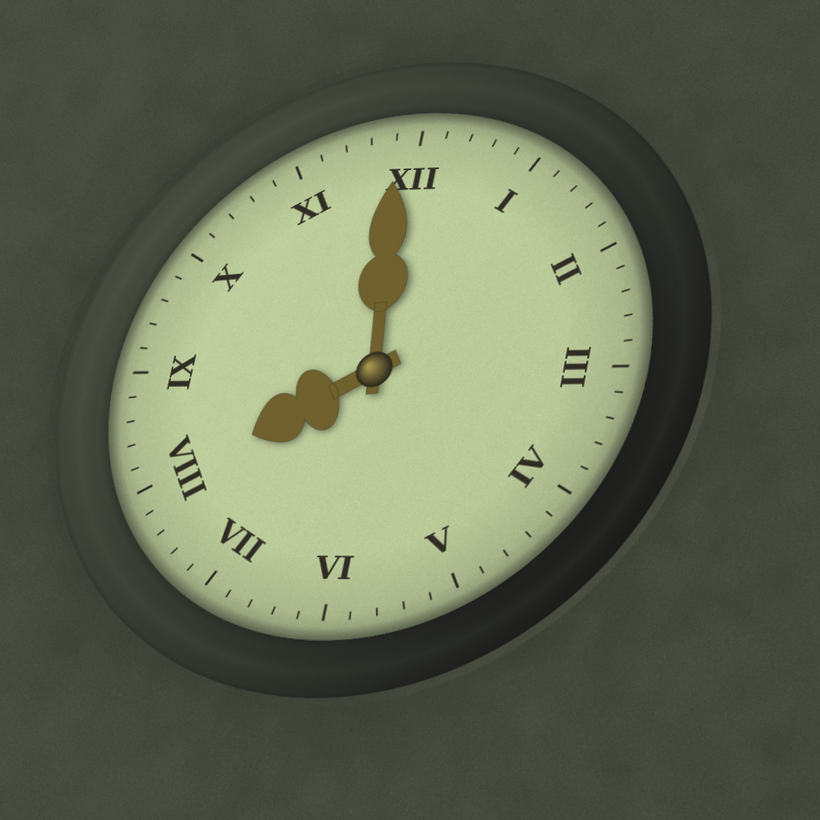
7:59
